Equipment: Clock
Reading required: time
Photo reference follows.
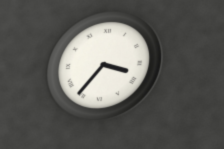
3:36
